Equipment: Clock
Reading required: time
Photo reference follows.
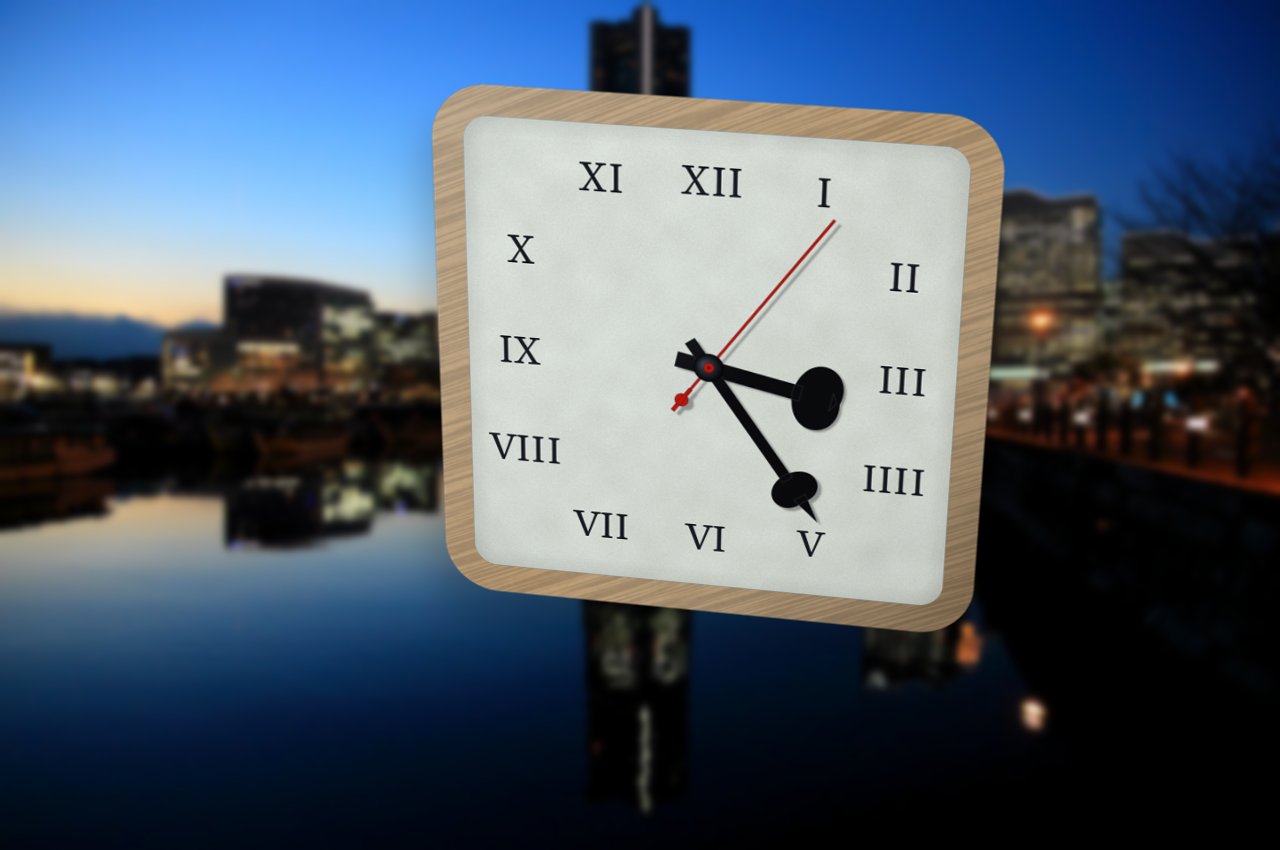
3:24:06
